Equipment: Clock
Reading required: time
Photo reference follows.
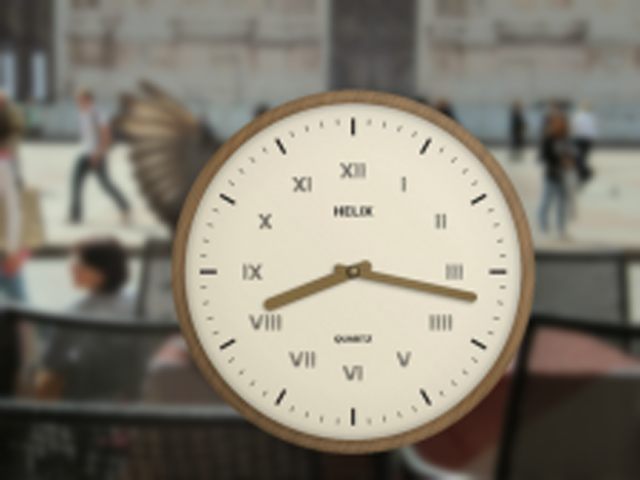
8:17
